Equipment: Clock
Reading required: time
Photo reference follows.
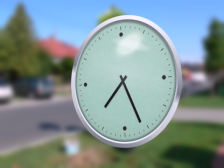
7:26
